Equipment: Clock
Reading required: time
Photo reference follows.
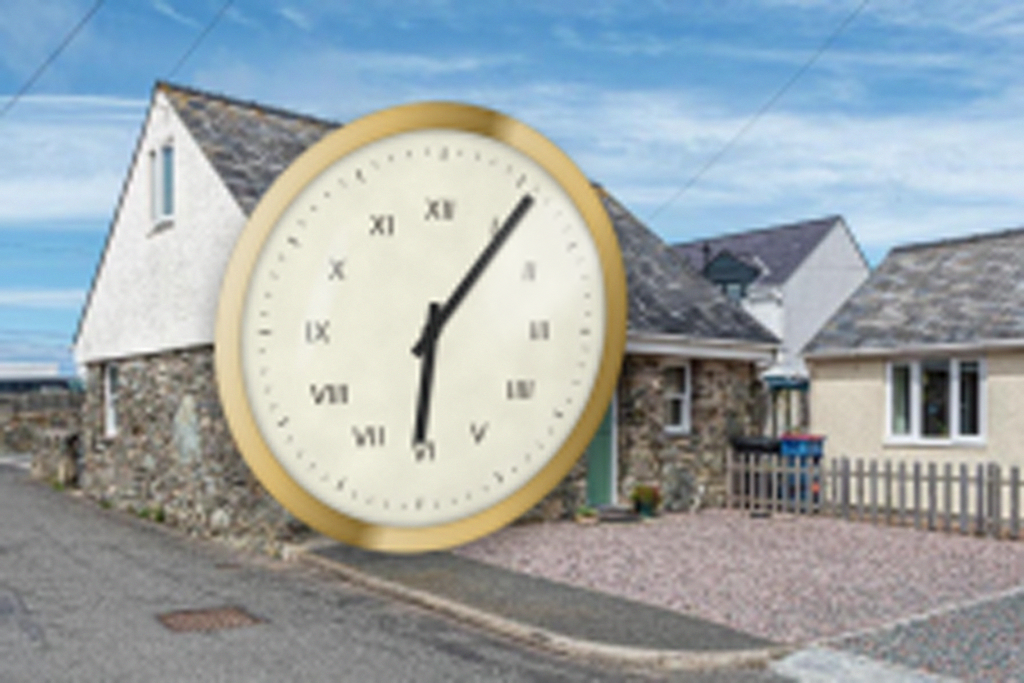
6:06
